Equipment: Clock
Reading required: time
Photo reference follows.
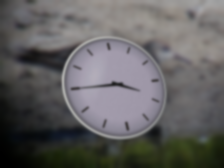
3:45
